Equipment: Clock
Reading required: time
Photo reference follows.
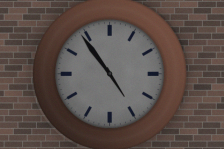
4:54
